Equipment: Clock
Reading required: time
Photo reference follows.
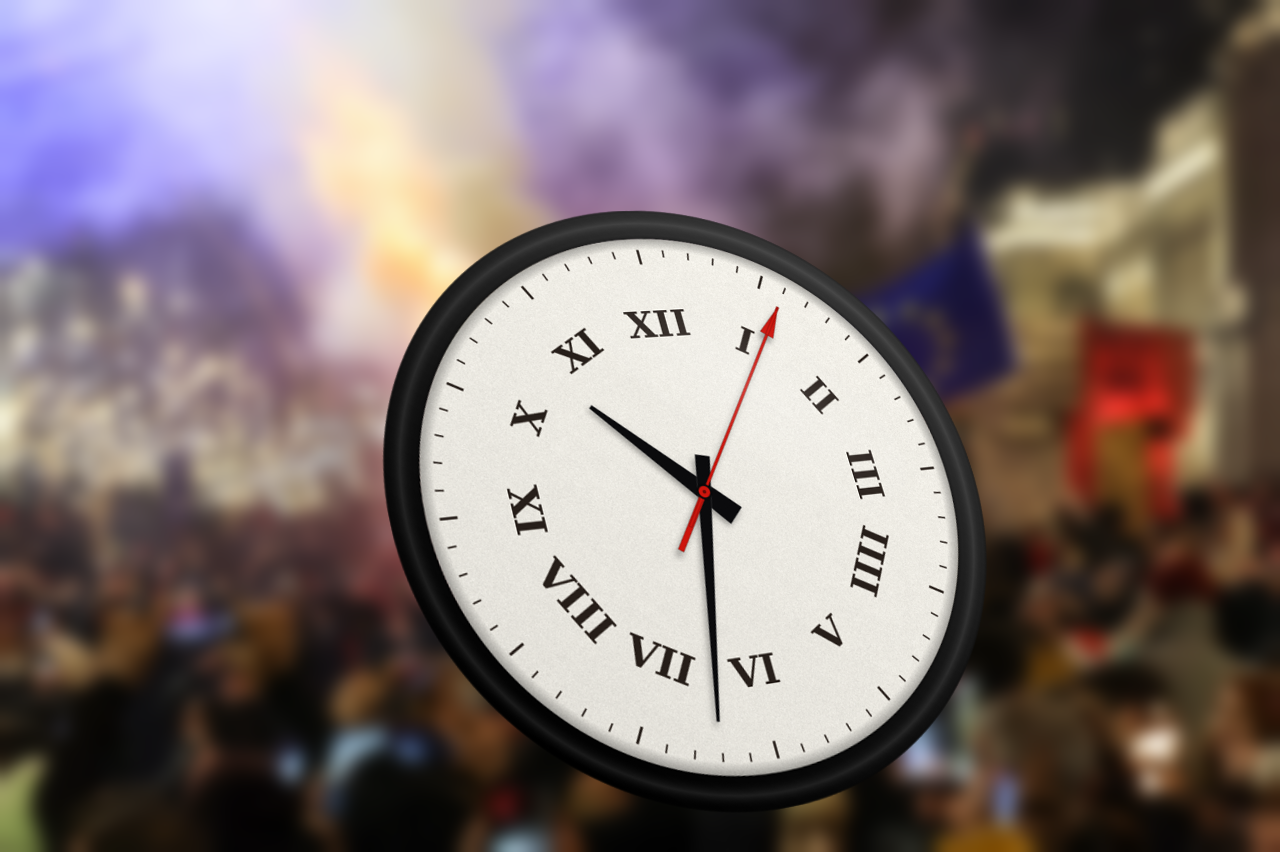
10:32:06
